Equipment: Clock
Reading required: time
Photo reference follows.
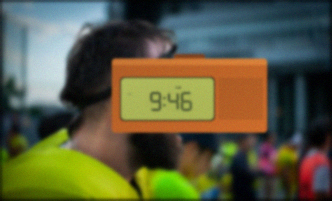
9:46
